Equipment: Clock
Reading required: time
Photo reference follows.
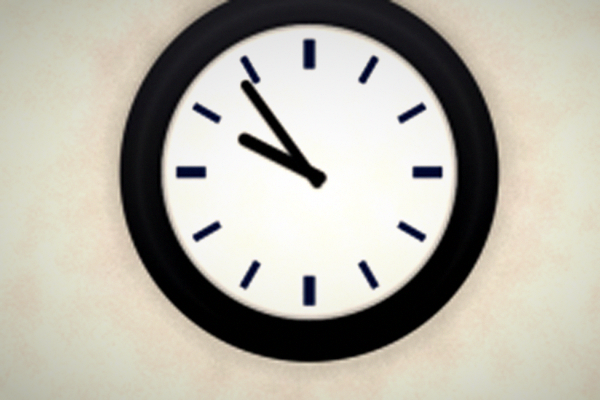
9:54
